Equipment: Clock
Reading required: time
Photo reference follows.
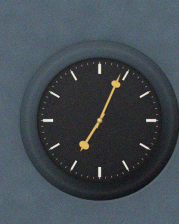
7:04
